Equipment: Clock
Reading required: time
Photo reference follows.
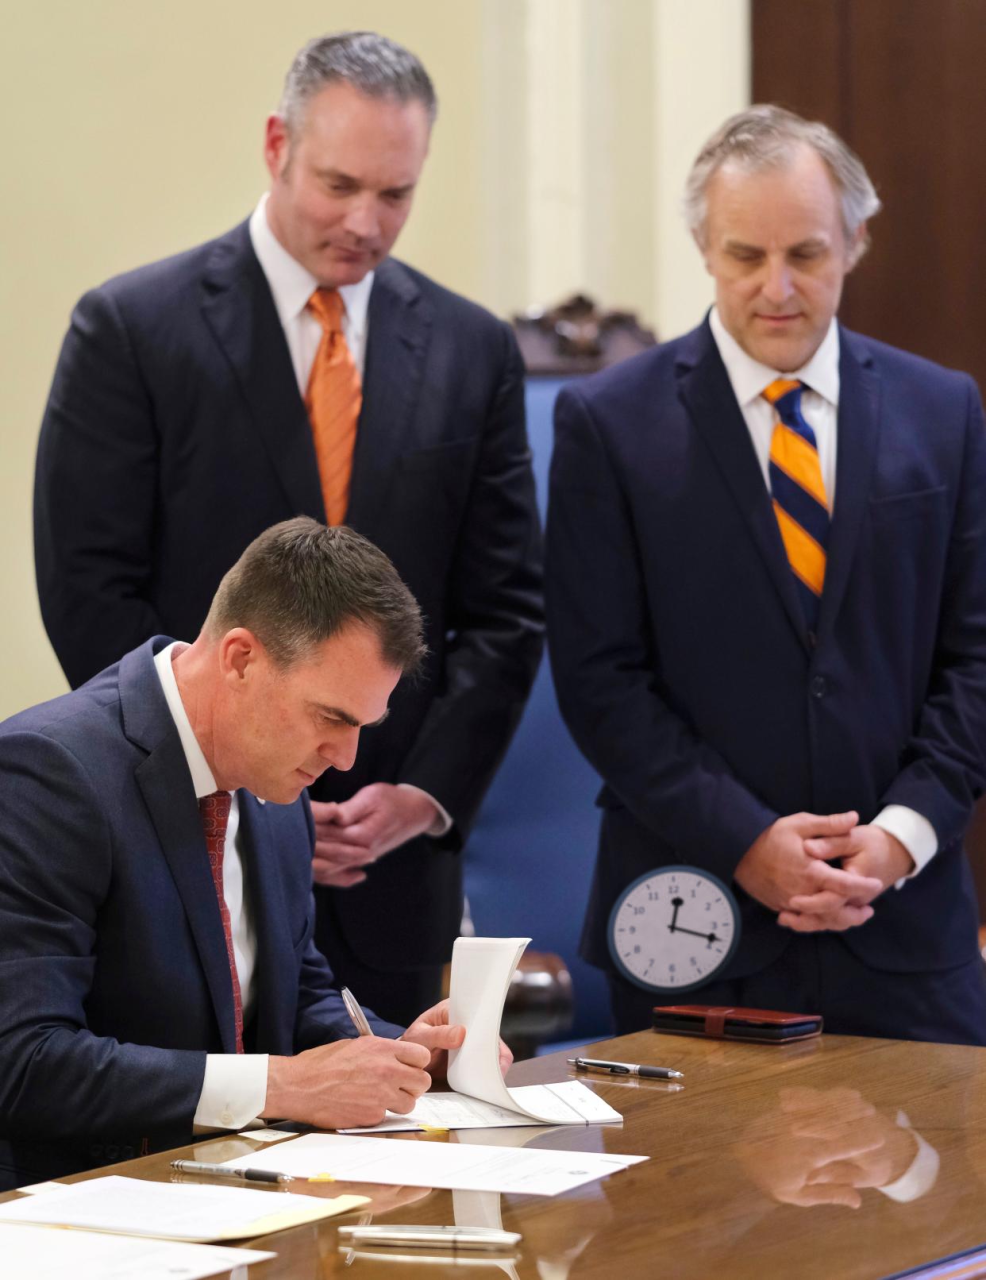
12:18
